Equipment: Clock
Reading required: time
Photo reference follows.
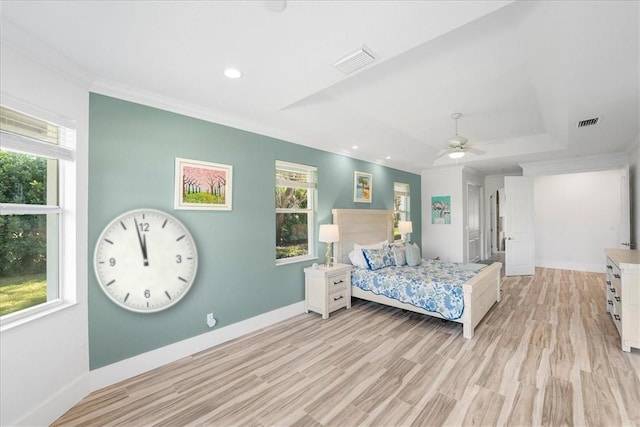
11:58
